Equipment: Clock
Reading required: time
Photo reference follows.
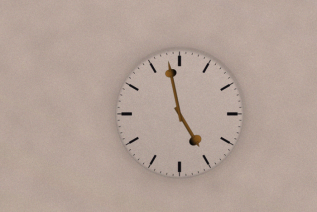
4:58
